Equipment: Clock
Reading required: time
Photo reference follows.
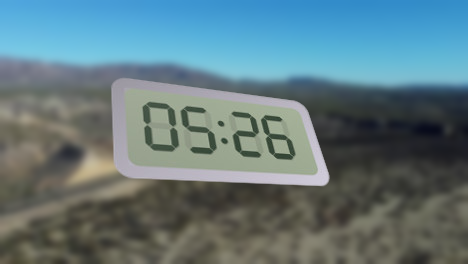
5:26
